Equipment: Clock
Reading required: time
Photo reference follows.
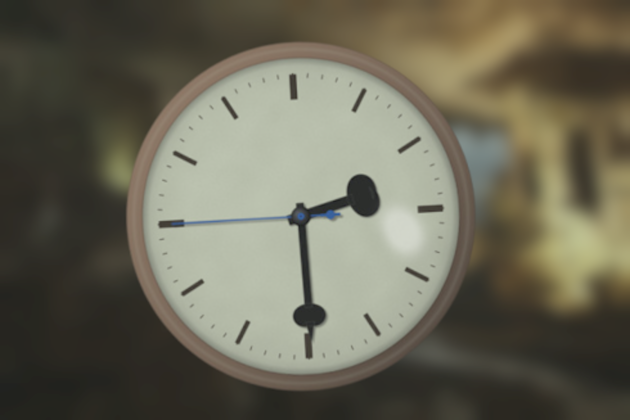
2:29:45
